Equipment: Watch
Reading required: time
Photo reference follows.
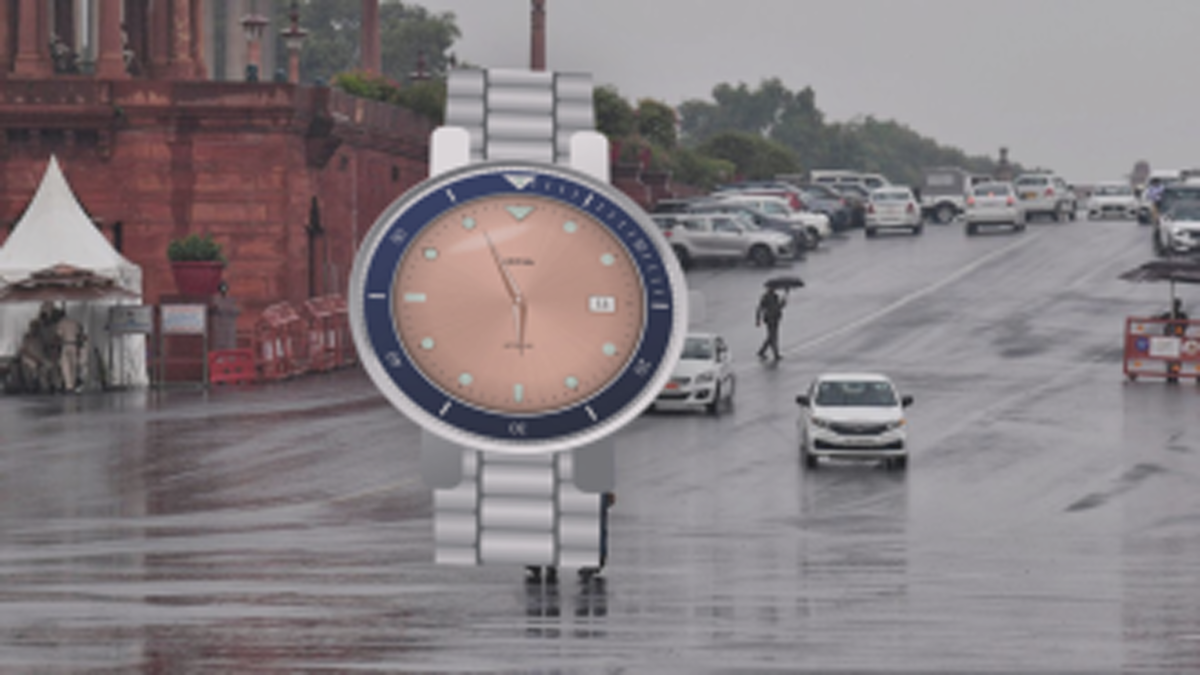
5:56
